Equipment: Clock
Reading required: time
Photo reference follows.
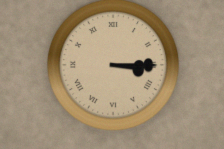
3:15
